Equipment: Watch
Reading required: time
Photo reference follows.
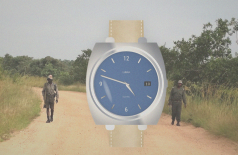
4:48
